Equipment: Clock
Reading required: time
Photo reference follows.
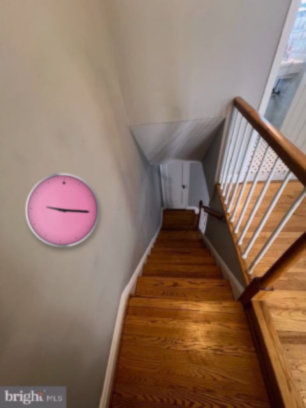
9:15
